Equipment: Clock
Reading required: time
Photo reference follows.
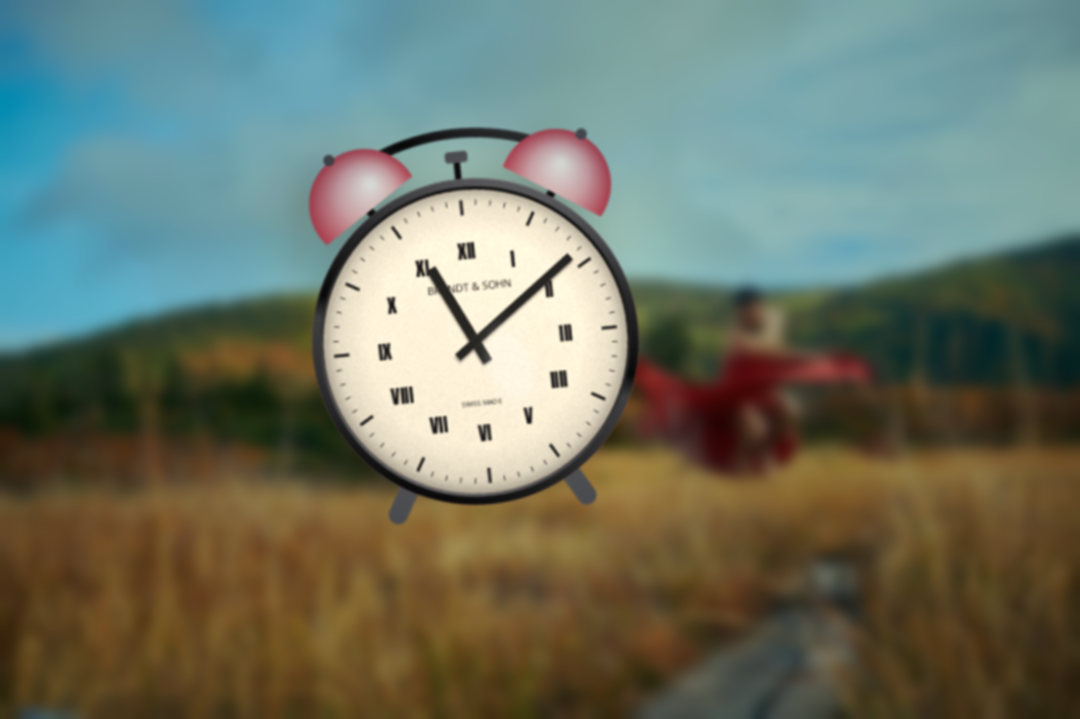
11:09
